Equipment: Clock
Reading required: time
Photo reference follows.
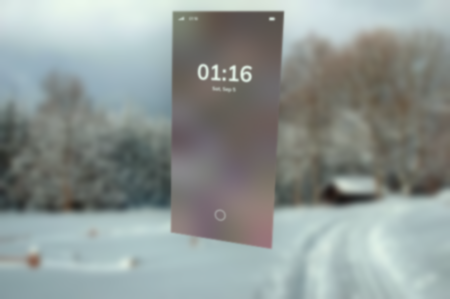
1:16
